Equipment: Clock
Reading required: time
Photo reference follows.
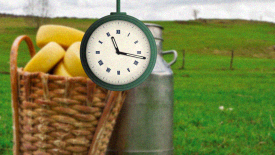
11:17
